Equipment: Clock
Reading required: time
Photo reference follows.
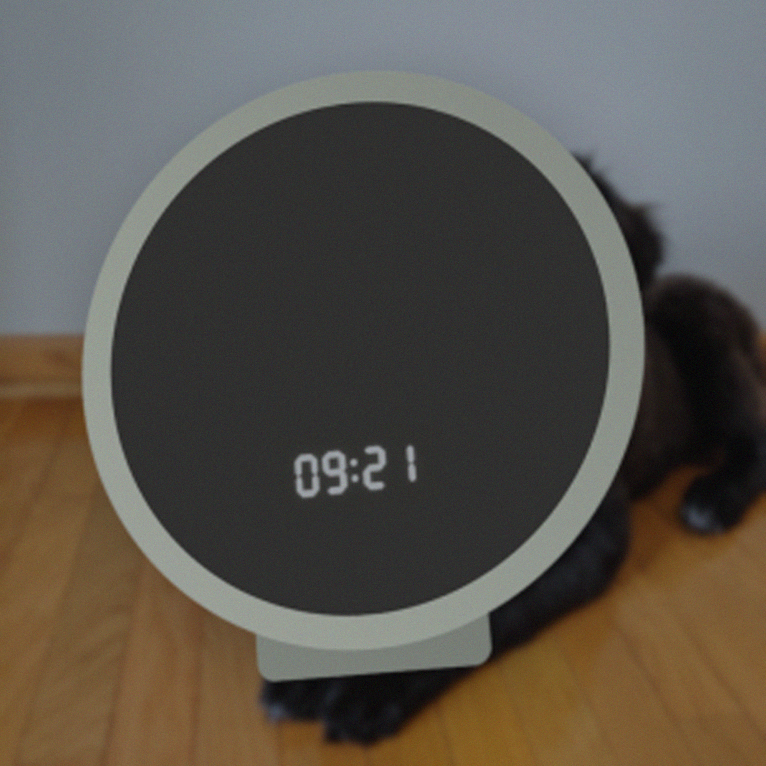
9:21
